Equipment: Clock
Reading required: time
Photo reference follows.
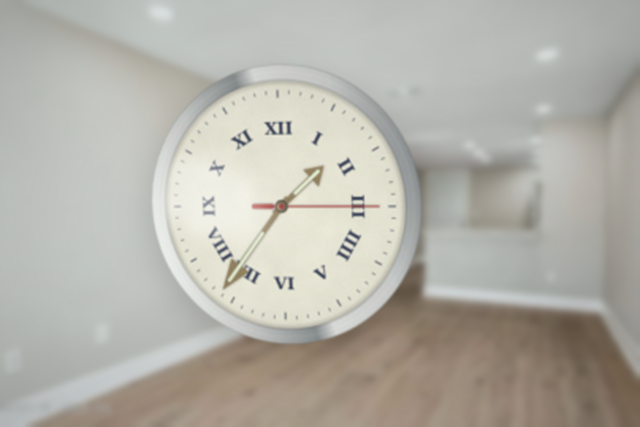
1:36:15
